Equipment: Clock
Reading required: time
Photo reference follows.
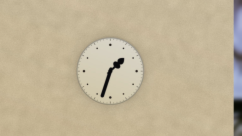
1:33
